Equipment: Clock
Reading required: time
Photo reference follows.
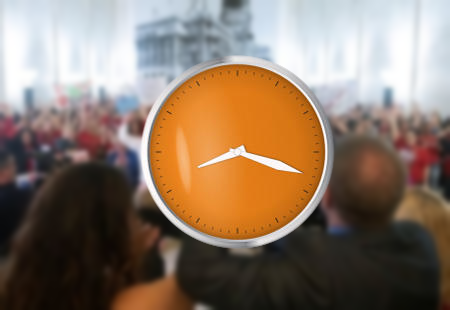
8:18
